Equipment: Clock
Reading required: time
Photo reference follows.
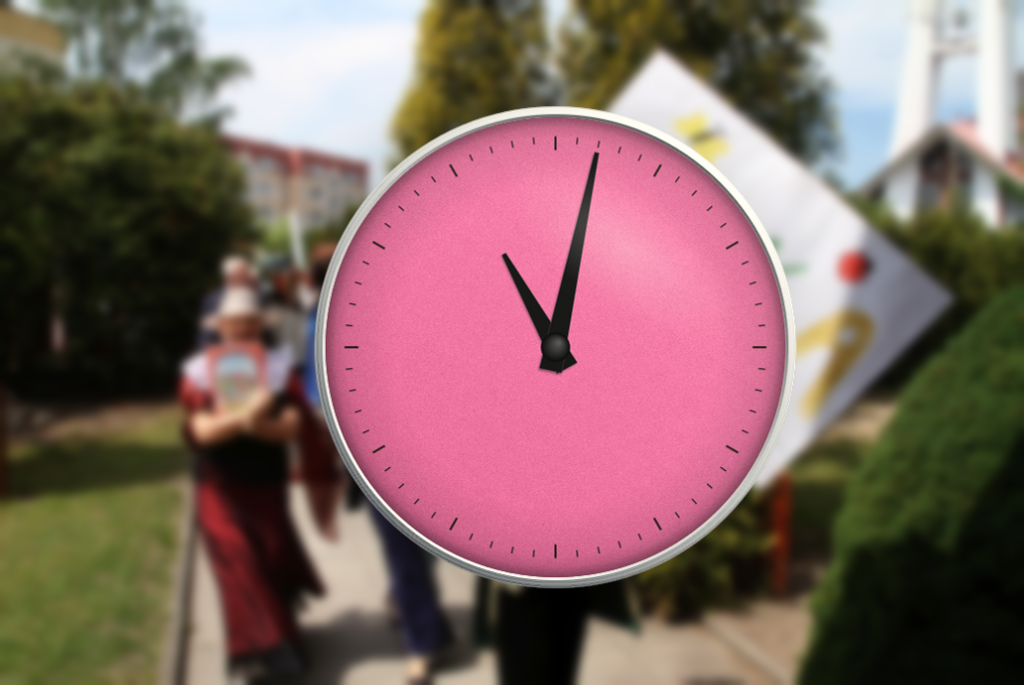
11:02
